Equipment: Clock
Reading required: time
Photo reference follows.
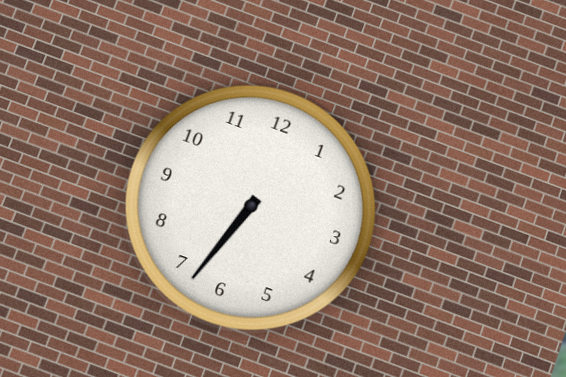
6:33
